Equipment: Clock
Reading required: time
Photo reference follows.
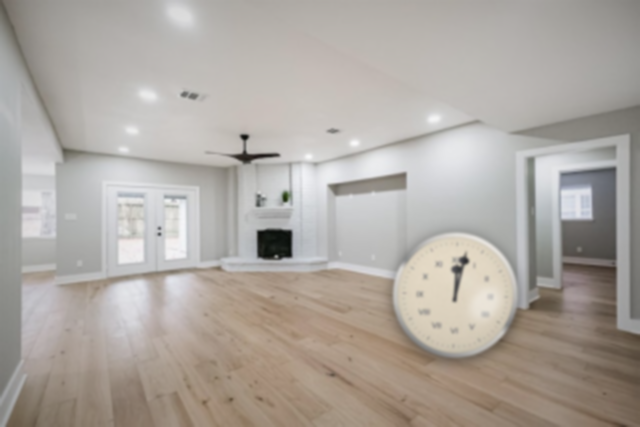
12:02
